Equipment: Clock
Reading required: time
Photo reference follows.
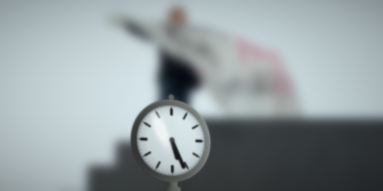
5:26
